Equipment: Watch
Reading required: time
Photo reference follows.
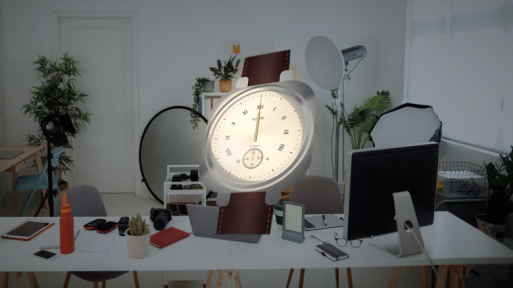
12:00
